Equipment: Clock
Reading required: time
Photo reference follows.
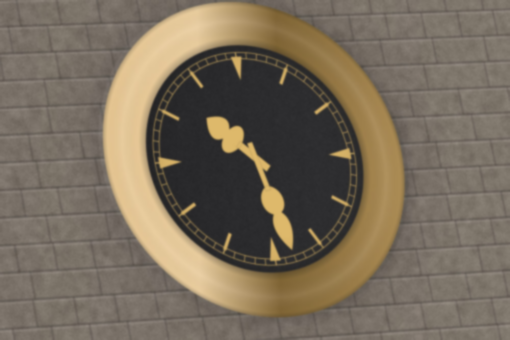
10:28
